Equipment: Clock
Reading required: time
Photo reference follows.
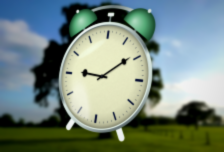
9:09
